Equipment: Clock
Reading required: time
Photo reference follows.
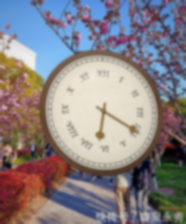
6:20
